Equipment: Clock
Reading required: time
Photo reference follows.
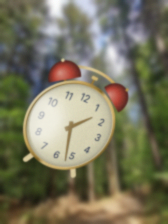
1:27
